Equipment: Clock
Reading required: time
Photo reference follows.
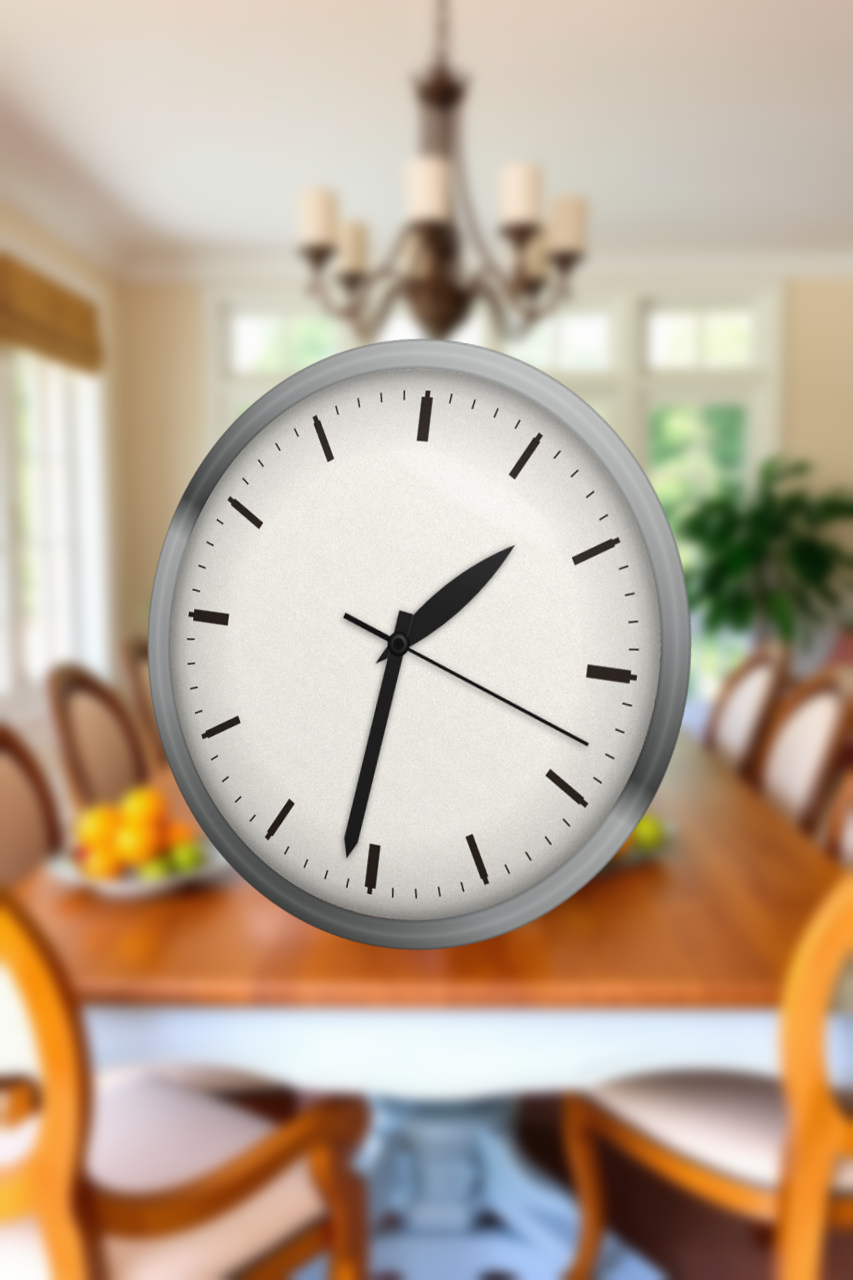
1:31:18
